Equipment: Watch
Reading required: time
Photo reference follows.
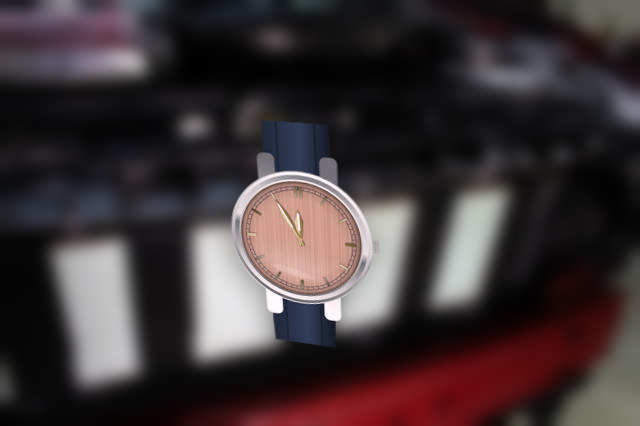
11:55
